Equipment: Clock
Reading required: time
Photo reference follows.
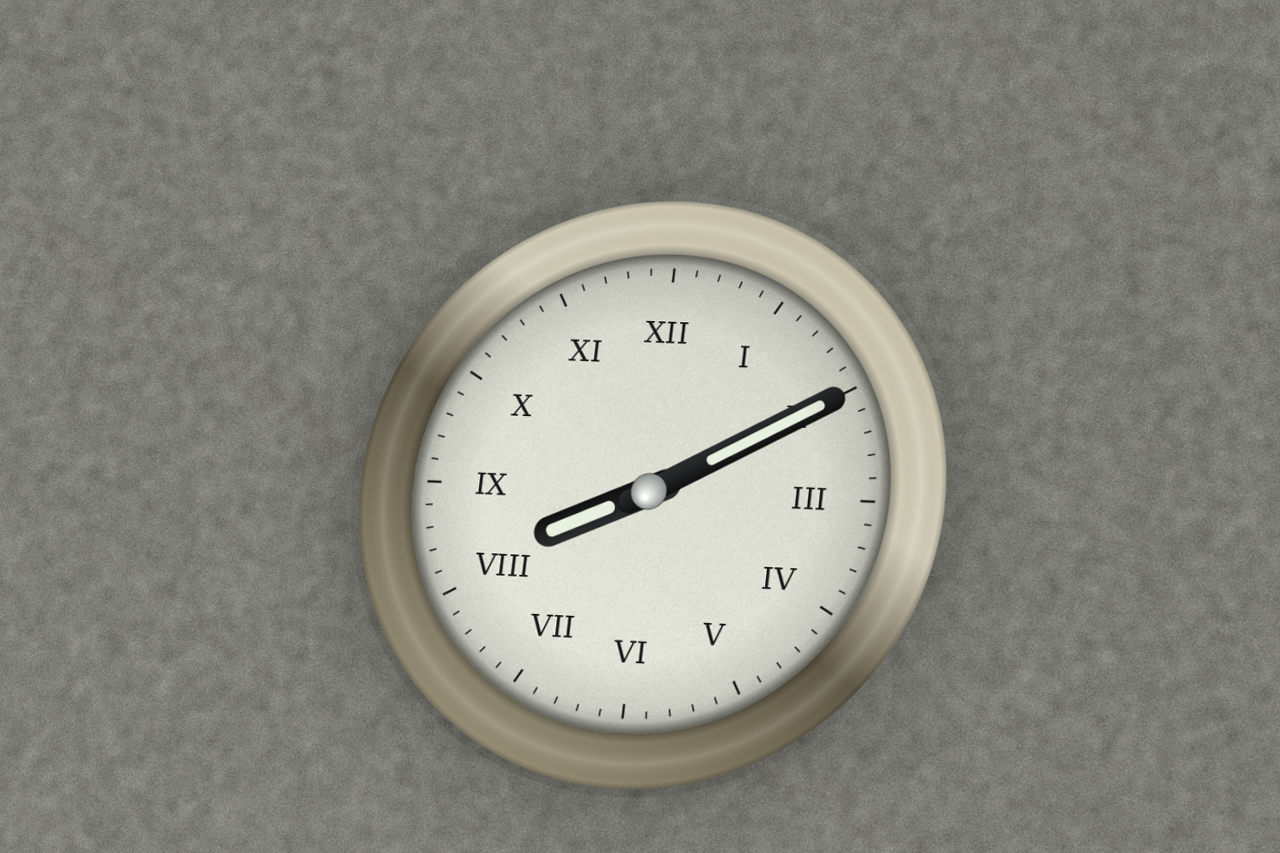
8:10
